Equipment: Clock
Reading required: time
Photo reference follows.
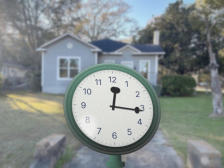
12:16
